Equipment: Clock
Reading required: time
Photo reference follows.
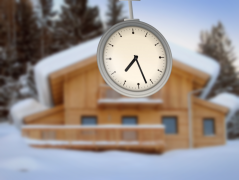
7:27
